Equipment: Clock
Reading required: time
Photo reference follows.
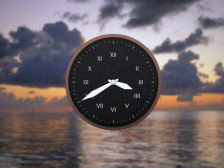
3:40
